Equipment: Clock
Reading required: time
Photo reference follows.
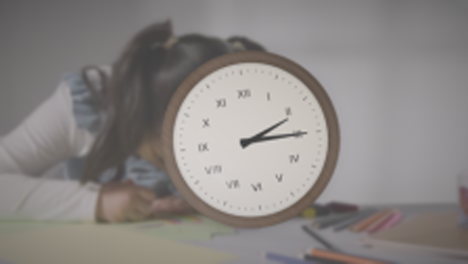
2:15
